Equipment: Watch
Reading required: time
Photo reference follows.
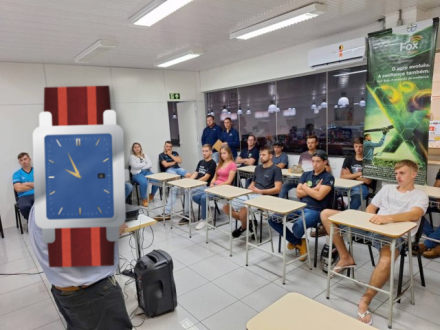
9:56
